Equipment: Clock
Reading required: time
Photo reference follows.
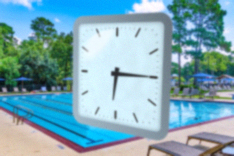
6:15
